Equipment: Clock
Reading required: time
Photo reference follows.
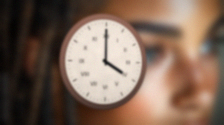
4:00
